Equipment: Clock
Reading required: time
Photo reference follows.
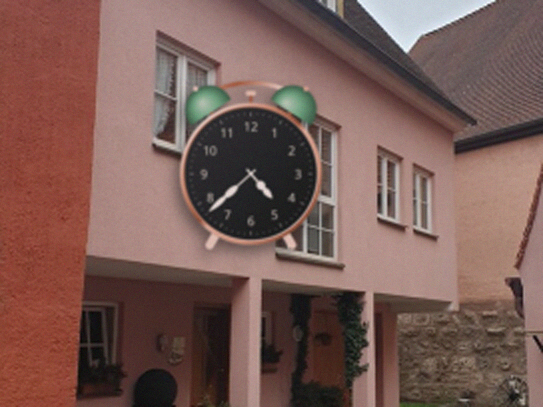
4:38
